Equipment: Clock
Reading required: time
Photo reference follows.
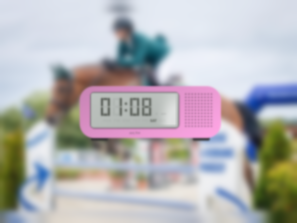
1:08
